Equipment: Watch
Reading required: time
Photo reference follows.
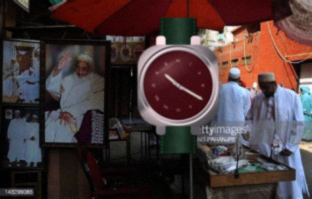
10:20
